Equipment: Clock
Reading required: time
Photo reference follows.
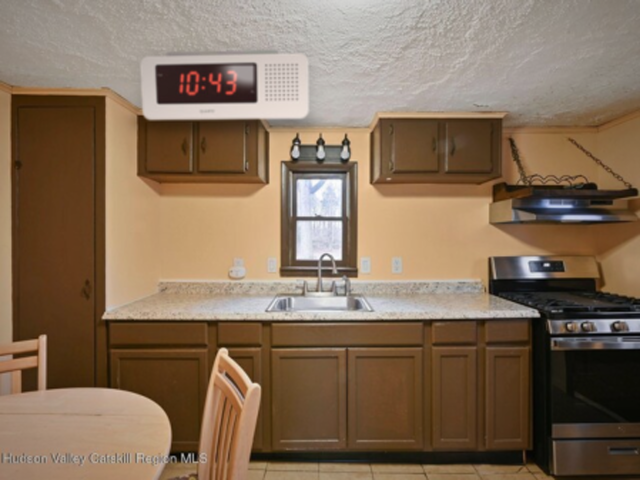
10:43
